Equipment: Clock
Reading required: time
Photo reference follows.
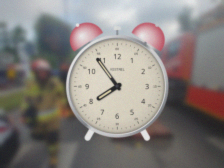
7:54
